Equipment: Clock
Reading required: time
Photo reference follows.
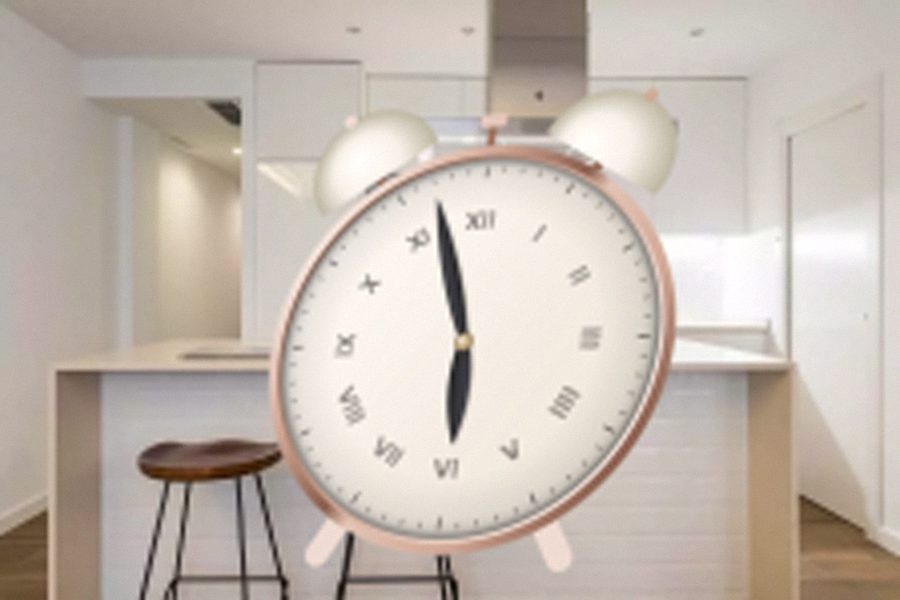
5:57
